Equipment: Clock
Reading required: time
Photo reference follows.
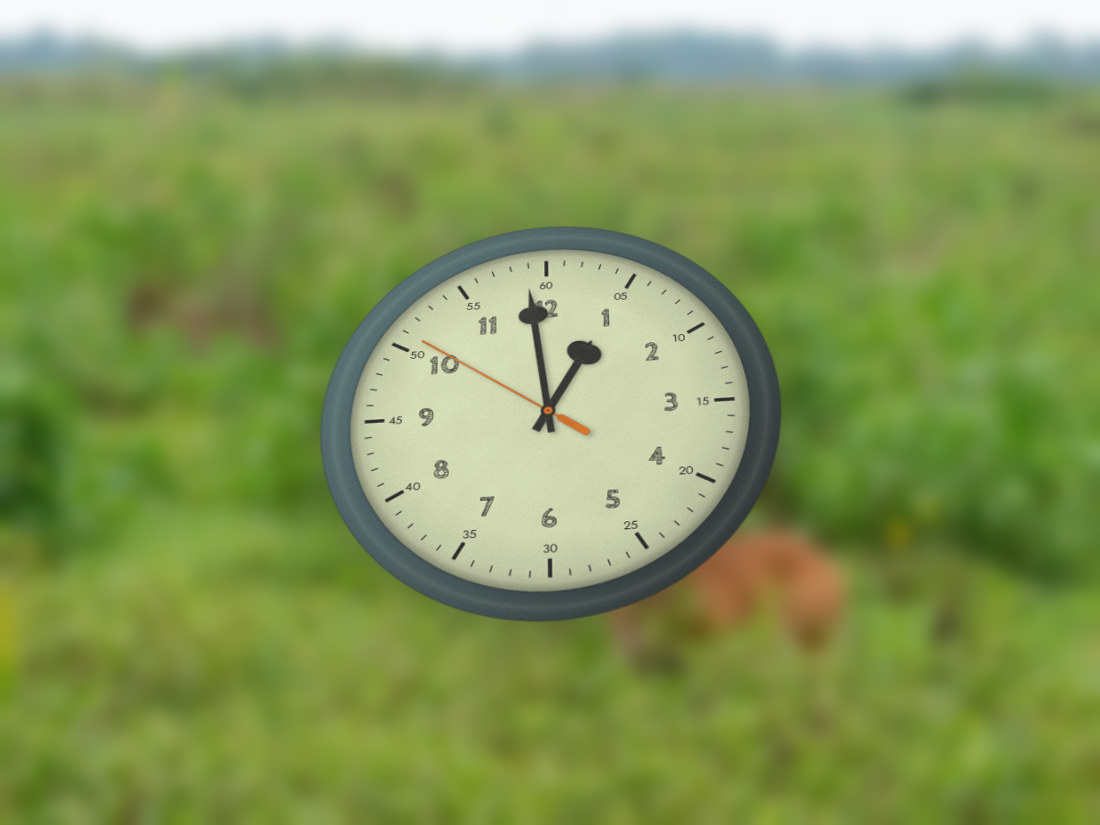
12:58:51
